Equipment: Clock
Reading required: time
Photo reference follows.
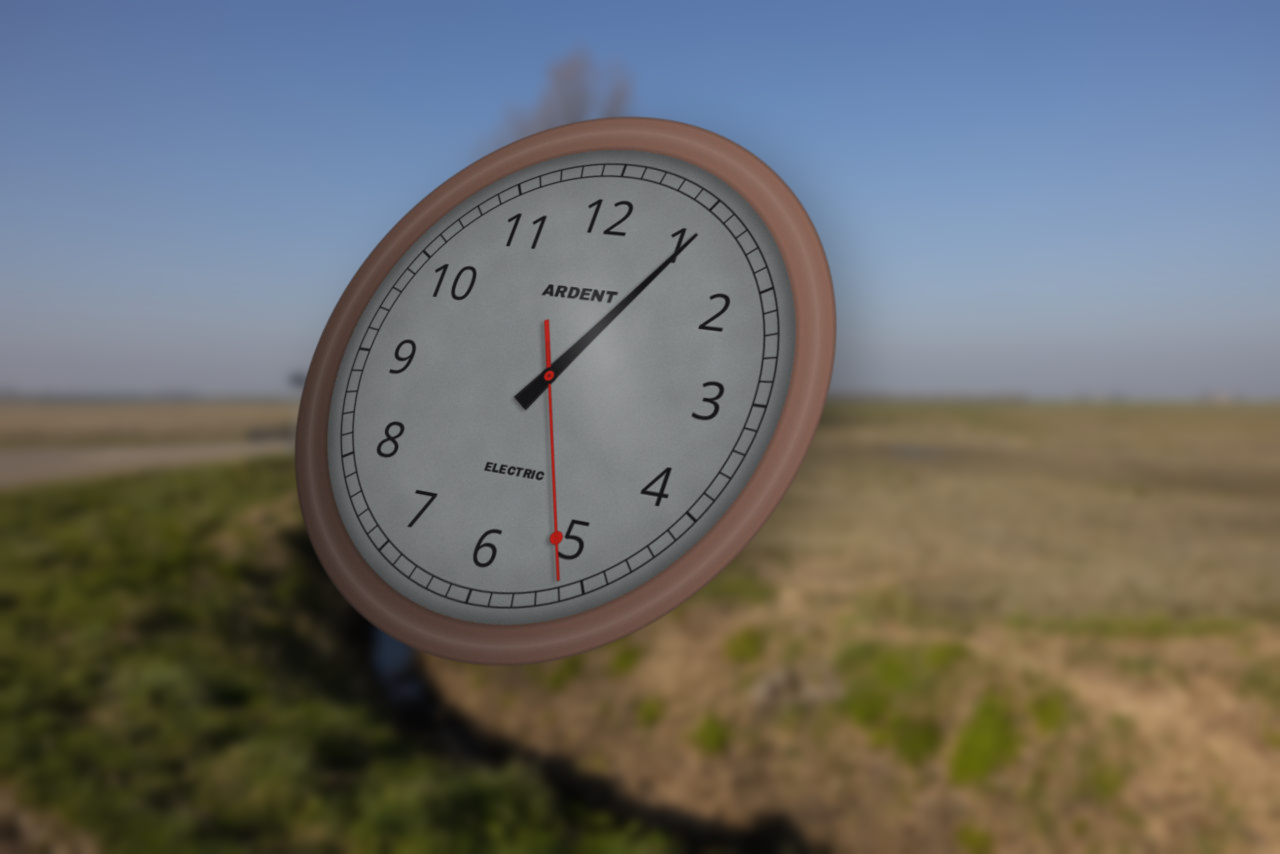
1:05:26
